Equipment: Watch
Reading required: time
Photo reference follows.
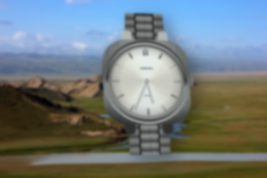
5:34
